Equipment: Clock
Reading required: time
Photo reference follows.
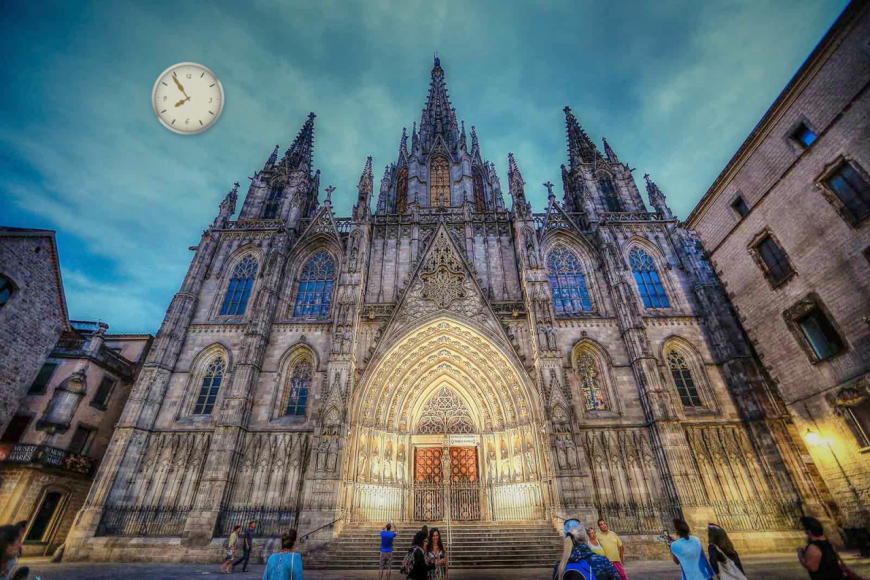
7:54
